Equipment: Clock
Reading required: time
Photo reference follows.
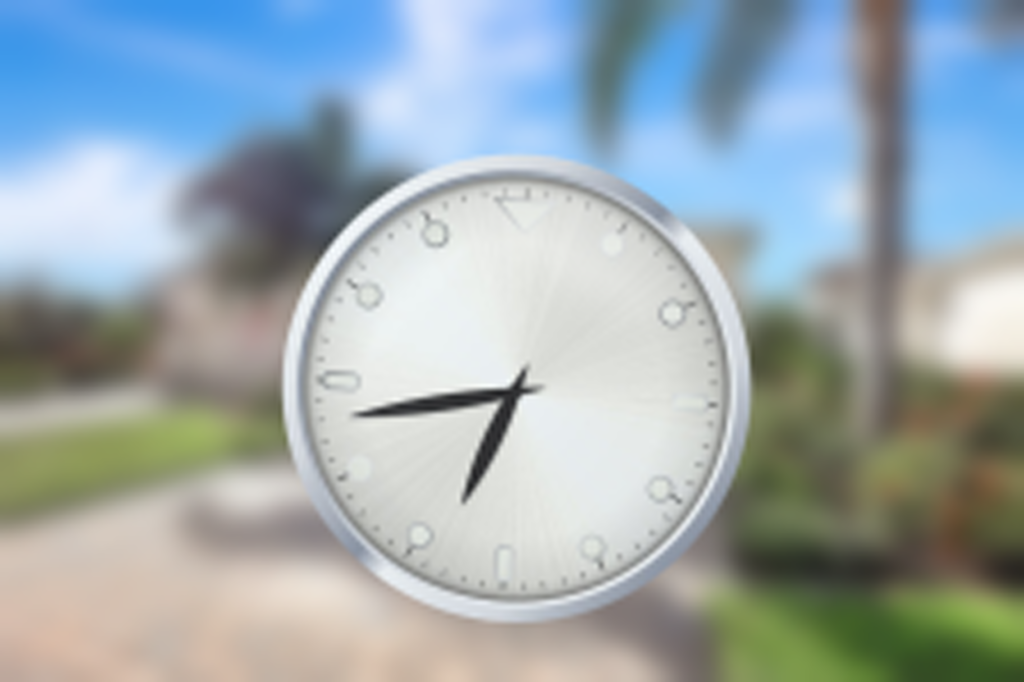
6:43
